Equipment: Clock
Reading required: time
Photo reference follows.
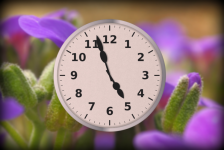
4:57
